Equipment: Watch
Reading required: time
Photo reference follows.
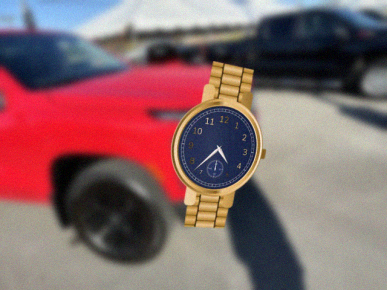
4:37
